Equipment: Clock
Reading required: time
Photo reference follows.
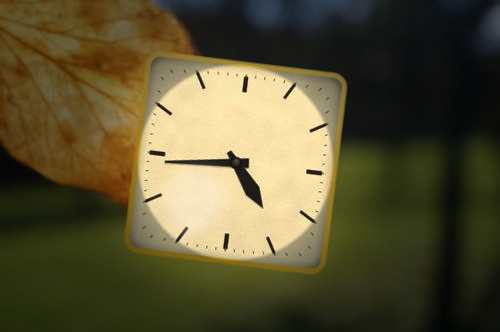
4:44
